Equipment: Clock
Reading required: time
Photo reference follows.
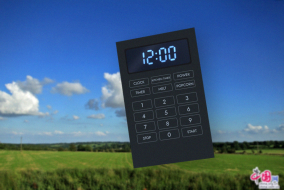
12:00
